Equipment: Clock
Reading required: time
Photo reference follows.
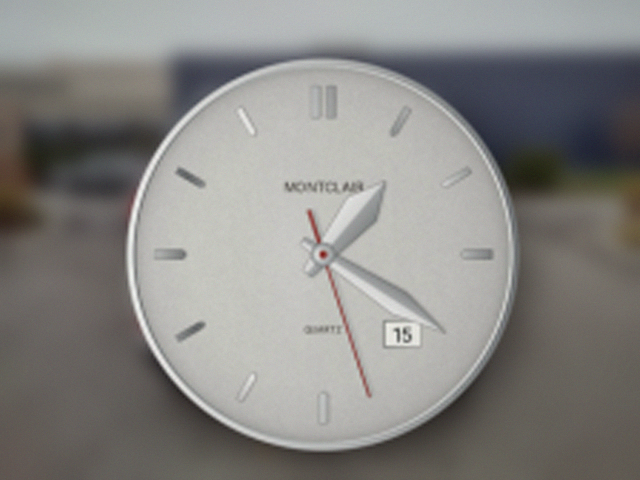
1:20:27
